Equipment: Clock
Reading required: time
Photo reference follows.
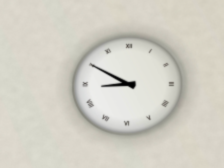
8:50
